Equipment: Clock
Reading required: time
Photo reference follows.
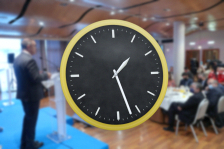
1:27
